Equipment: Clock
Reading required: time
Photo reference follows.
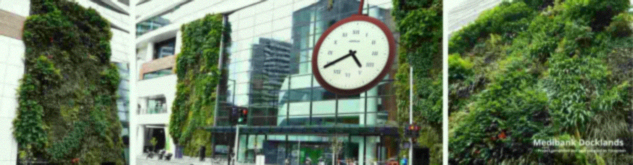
4:40
